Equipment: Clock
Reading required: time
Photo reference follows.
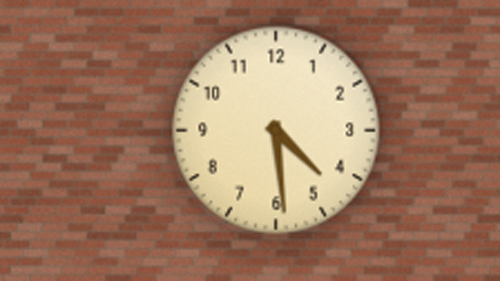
4:29
